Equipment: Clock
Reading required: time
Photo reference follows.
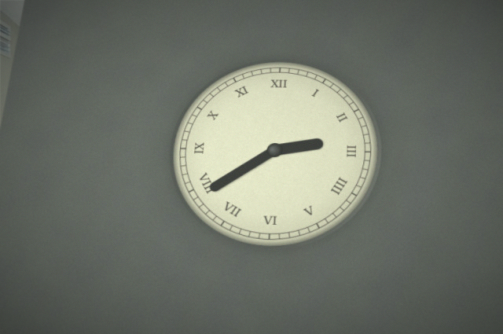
2:39
